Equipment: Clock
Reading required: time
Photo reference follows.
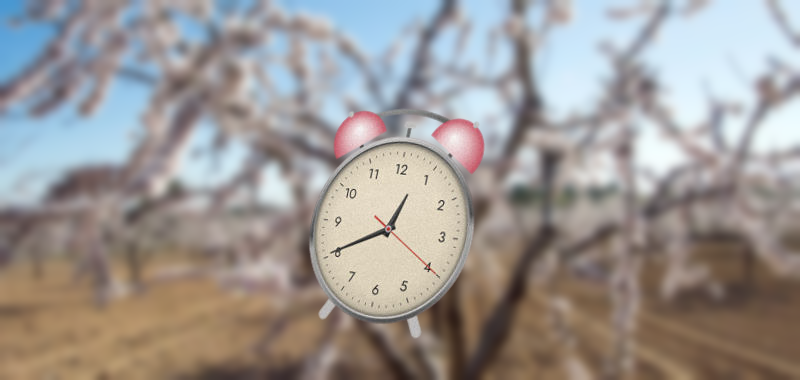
12:40:20
